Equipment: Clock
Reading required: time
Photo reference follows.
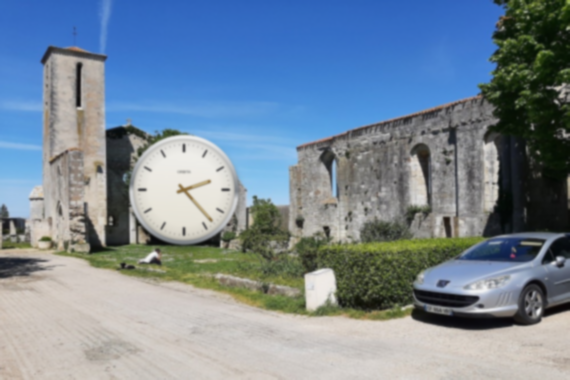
2:23
